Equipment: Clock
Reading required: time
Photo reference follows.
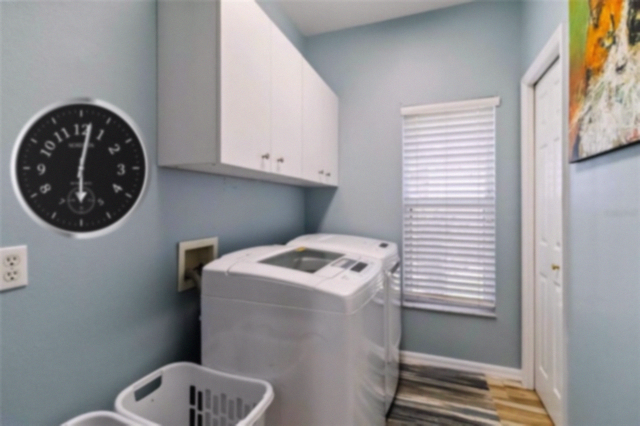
6:02
